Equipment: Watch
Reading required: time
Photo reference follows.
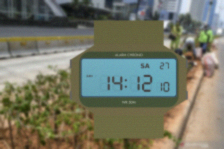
14:12:10
